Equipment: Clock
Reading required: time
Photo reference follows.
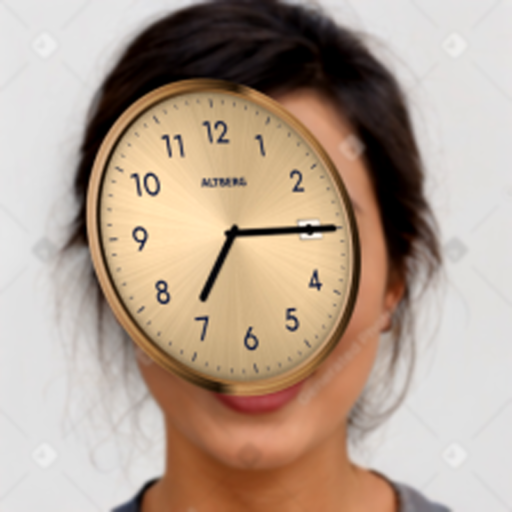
7:15
